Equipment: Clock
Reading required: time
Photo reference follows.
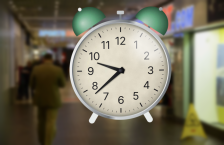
9:38
